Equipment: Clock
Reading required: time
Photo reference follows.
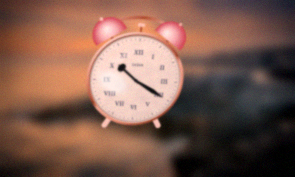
10:20
